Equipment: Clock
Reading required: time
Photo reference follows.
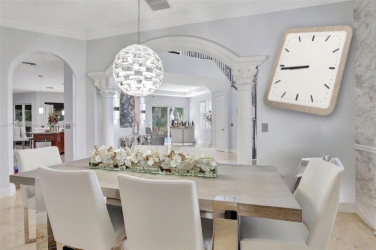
8:44
